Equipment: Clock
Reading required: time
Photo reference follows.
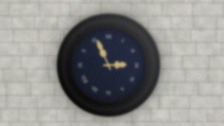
2:56
